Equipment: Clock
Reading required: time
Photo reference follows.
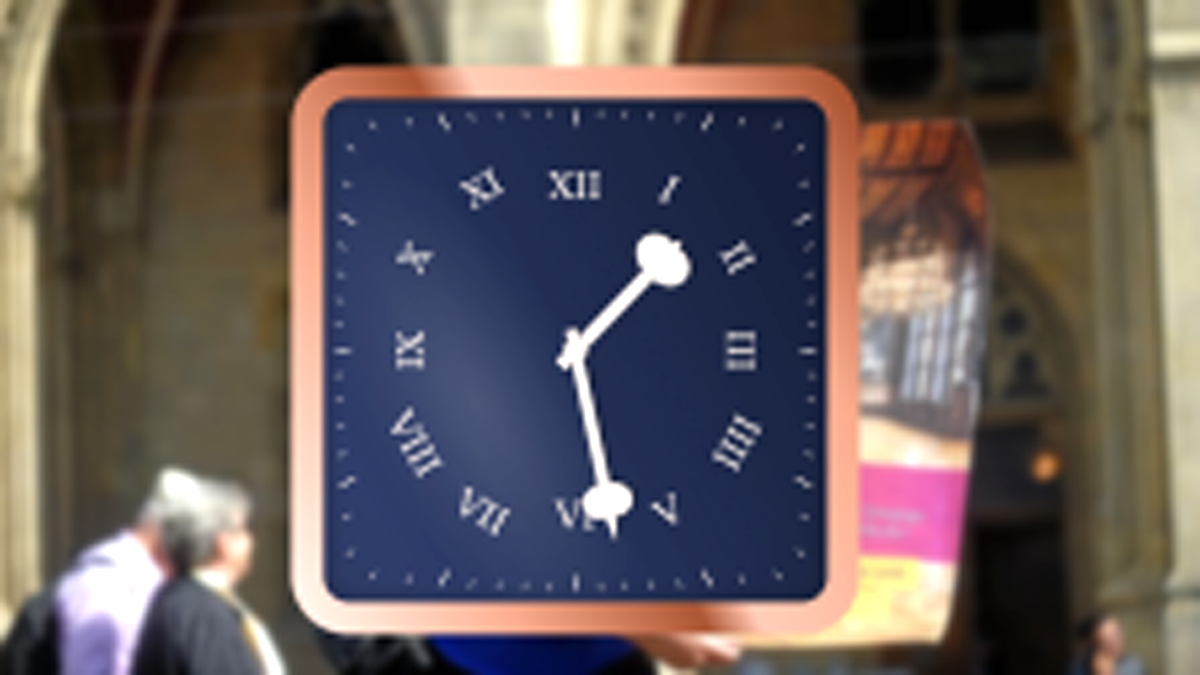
1:28
